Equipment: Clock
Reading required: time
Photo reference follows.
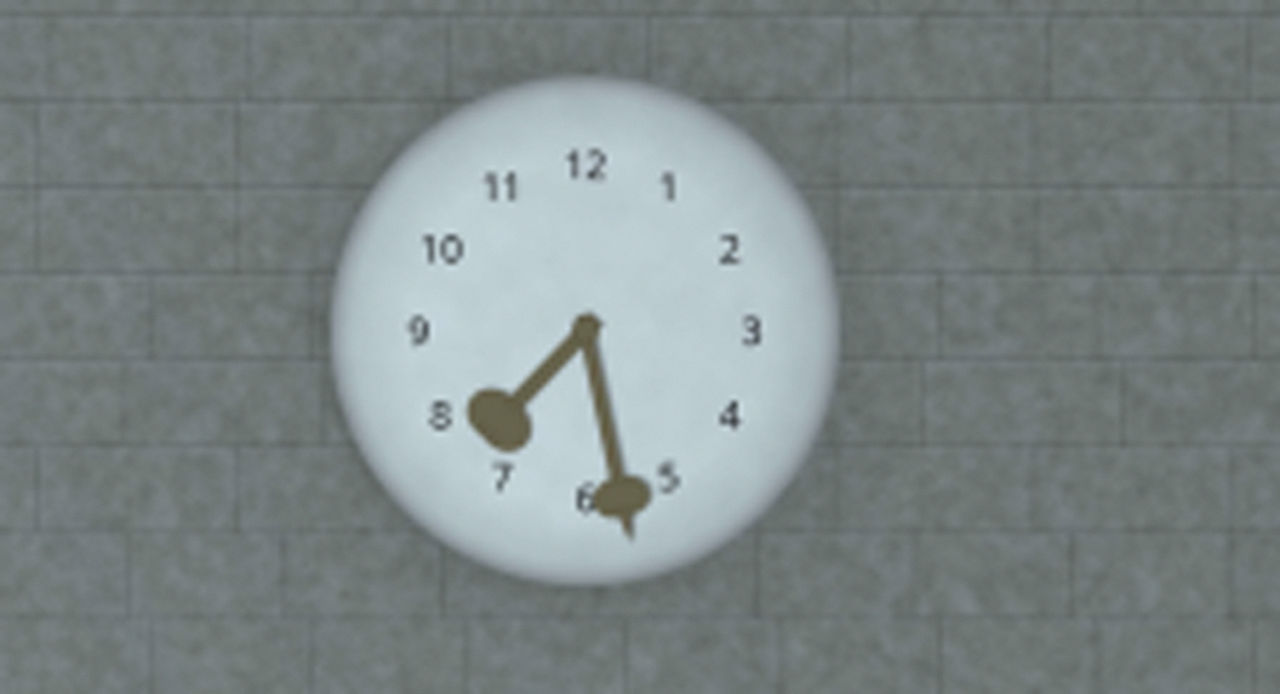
7:28
